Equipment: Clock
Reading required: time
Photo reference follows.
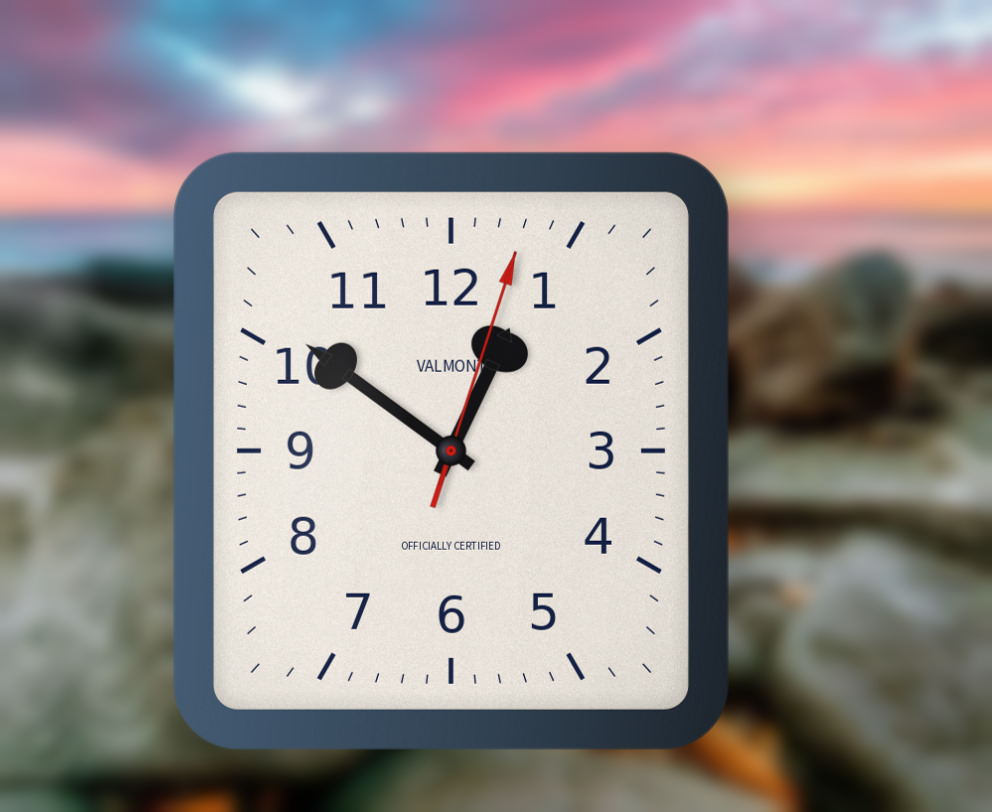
12:51:03
